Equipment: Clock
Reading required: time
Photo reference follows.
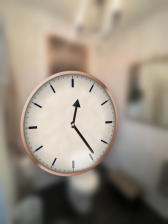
12:24
